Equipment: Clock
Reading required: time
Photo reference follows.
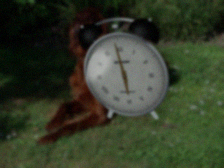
5:59
